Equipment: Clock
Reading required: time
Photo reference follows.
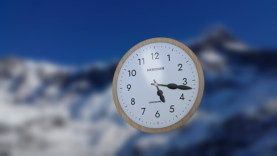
5:17
